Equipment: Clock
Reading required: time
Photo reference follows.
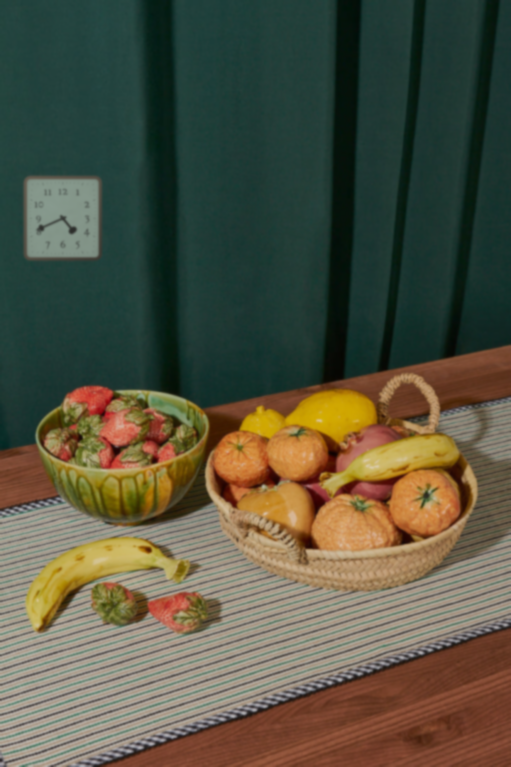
4:41
